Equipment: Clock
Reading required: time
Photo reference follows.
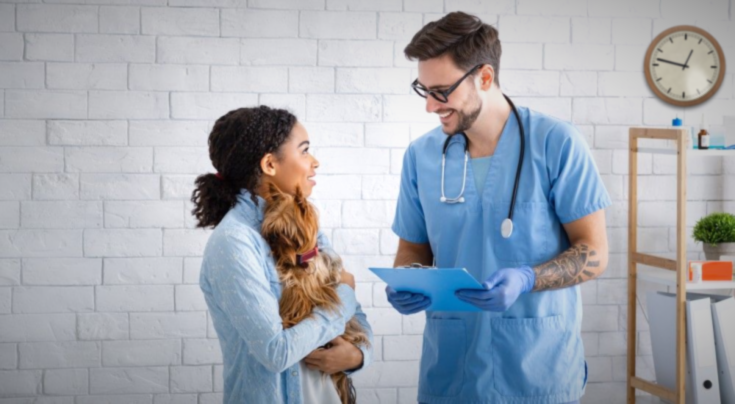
12:47
